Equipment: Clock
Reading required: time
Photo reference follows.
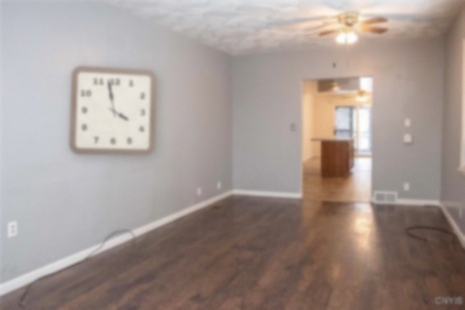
3:58
